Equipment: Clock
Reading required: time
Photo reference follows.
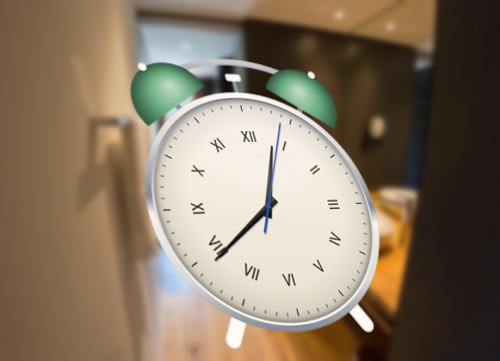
12:39:04
